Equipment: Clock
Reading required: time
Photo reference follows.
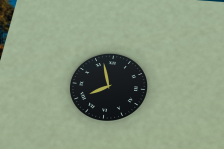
7:57
